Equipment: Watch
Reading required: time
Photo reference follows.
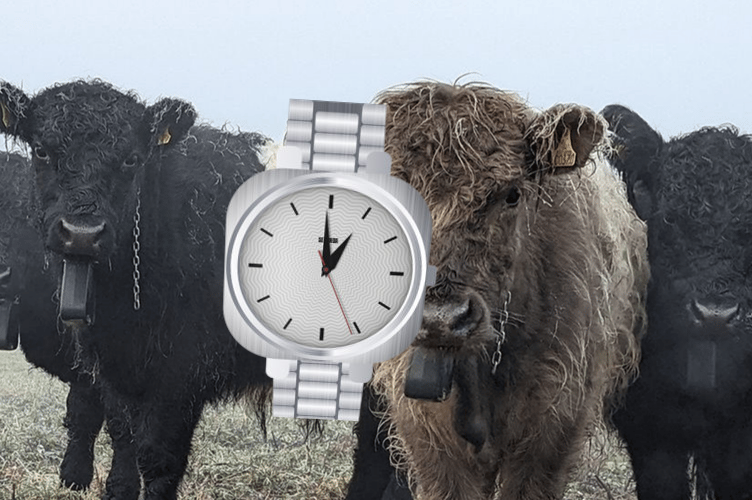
12:59:26
